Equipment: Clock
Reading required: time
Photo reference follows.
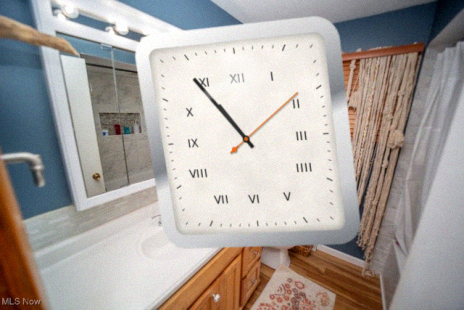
10:54:09
